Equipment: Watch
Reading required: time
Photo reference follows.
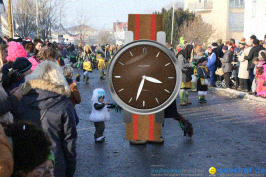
3:33
